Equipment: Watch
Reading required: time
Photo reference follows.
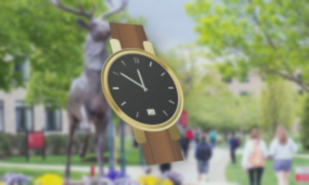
11:51
